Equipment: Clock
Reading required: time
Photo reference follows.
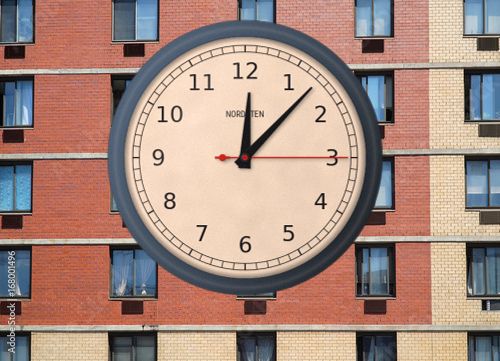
12:07:15
